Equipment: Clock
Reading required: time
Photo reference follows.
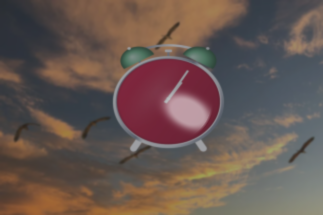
1:05
